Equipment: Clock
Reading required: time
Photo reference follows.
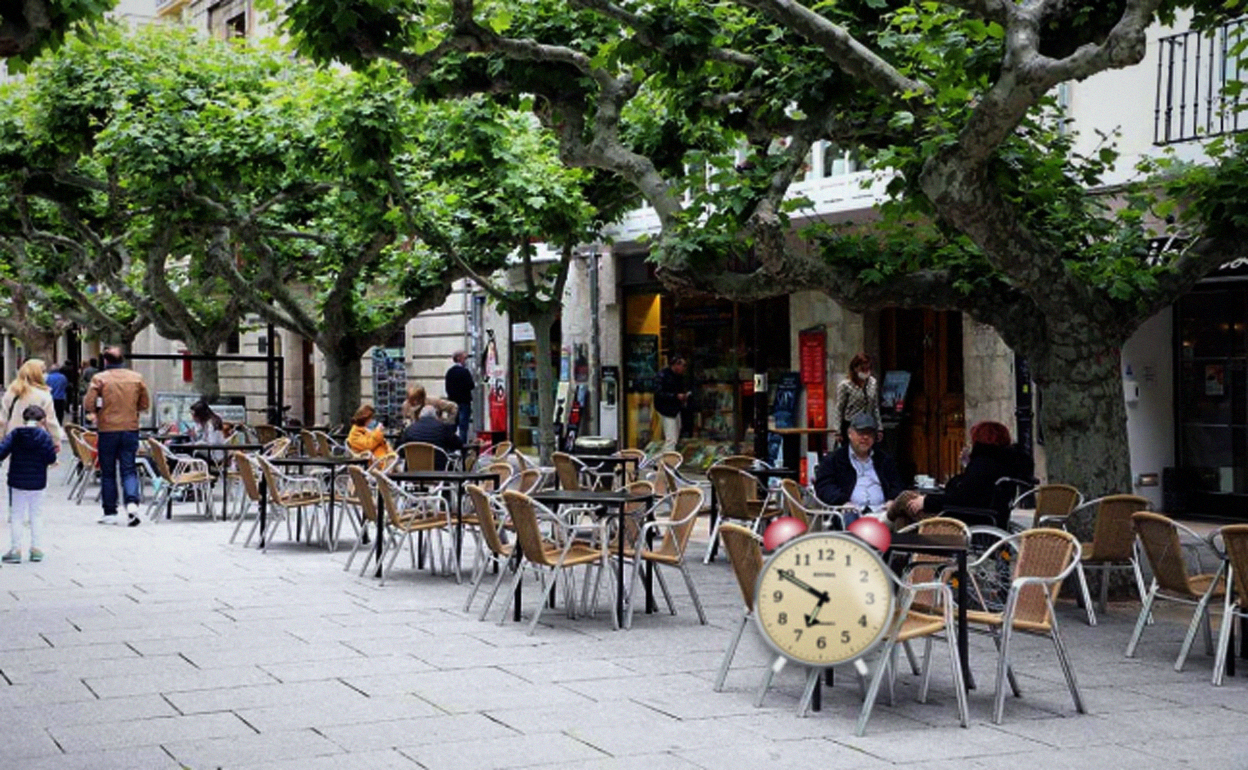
6:50
